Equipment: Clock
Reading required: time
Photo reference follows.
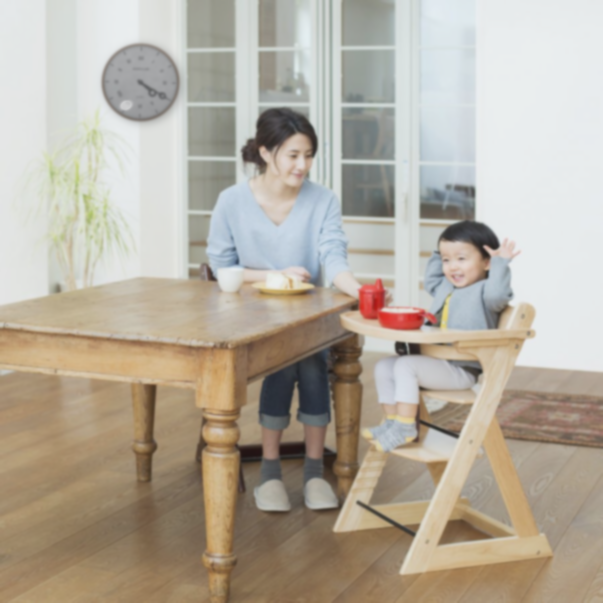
4:20
